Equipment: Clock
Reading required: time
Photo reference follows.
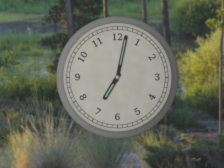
7:02
